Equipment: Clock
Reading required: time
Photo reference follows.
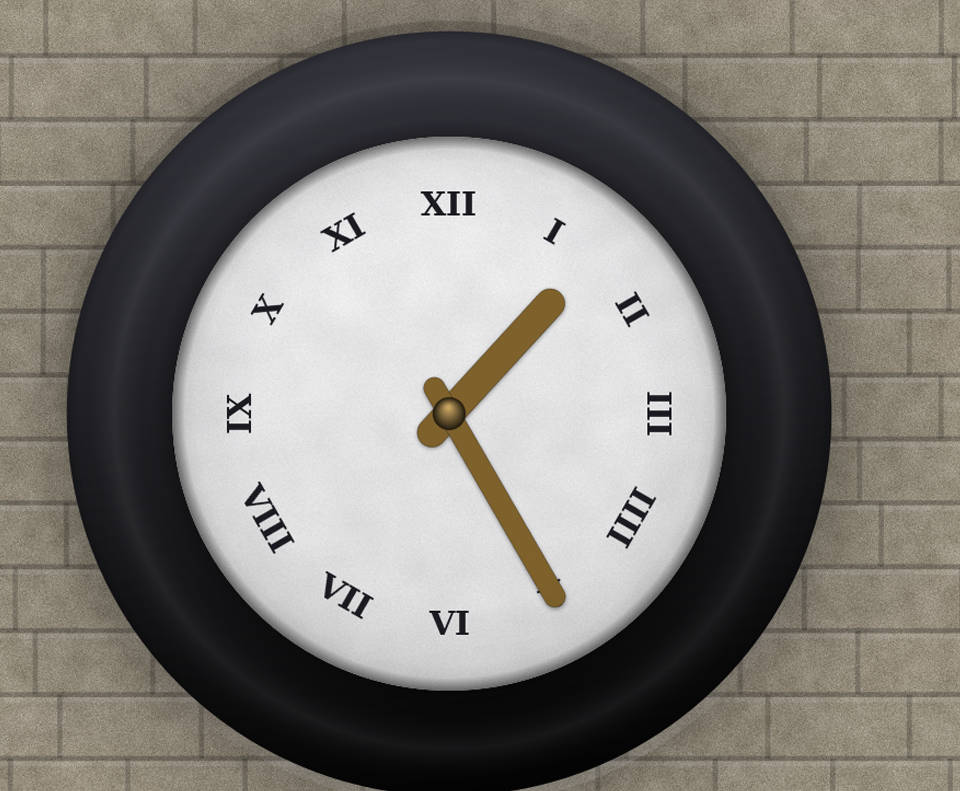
1:25
